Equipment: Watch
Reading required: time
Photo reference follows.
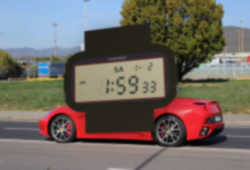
1:59:33
